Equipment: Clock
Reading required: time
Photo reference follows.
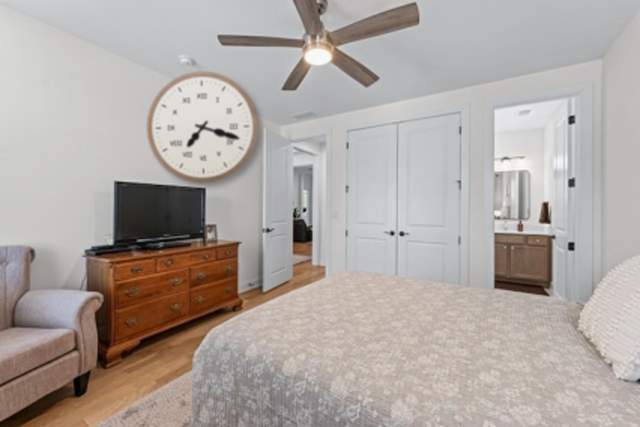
7:18
